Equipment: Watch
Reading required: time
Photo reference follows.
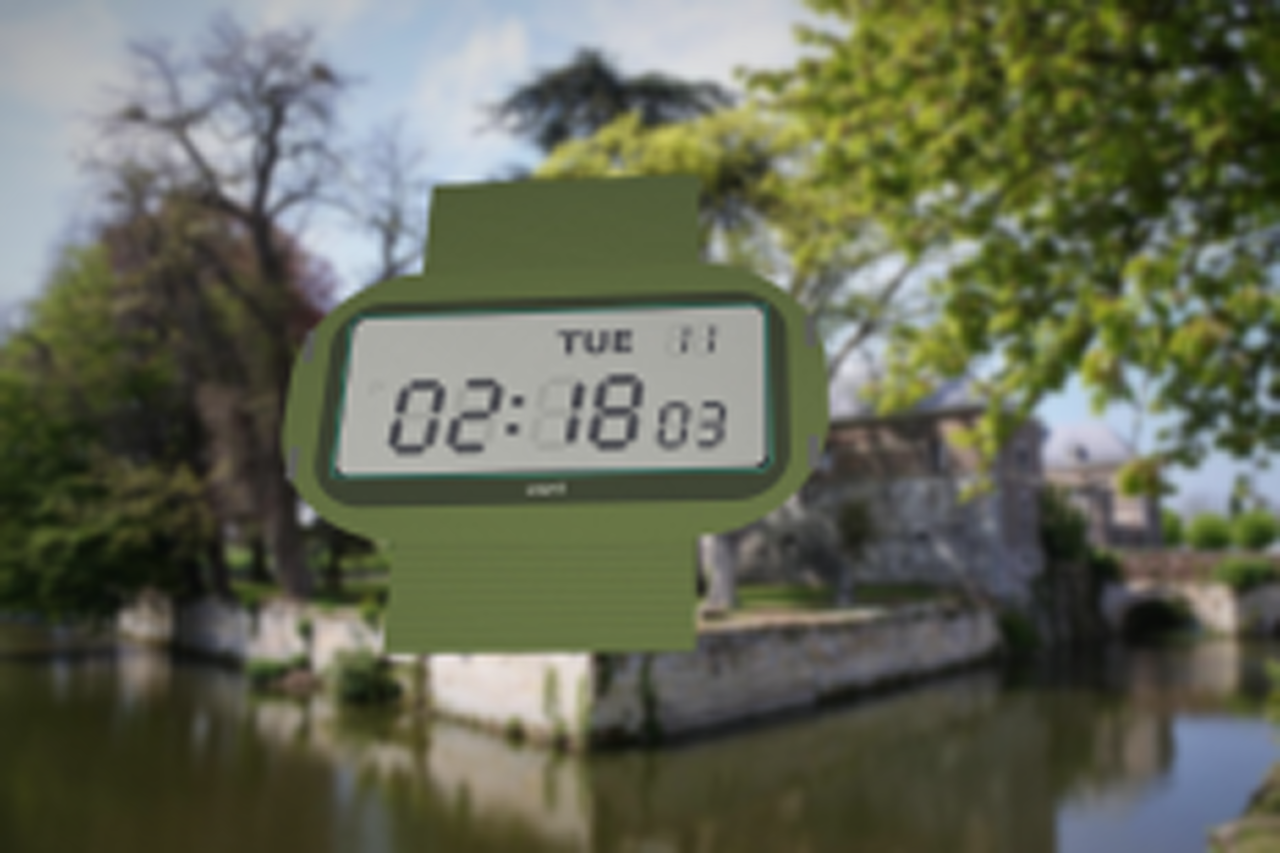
2:18:03
